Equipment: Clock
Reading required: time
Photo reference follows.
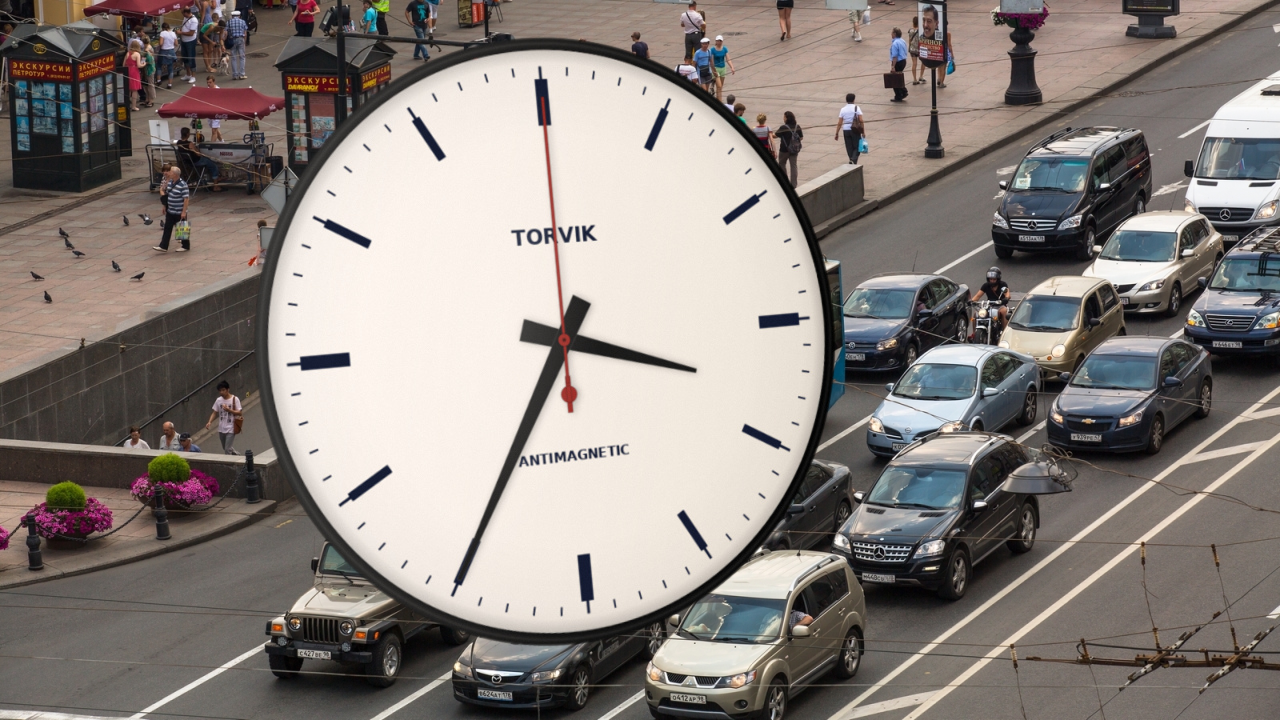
3:35:00
